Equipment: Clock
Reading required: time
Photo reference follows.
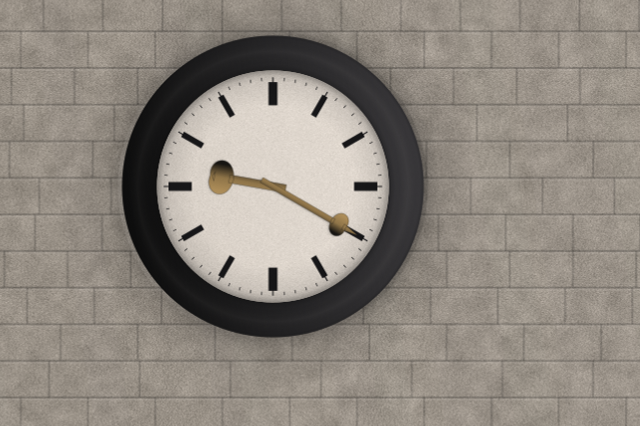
9:20
